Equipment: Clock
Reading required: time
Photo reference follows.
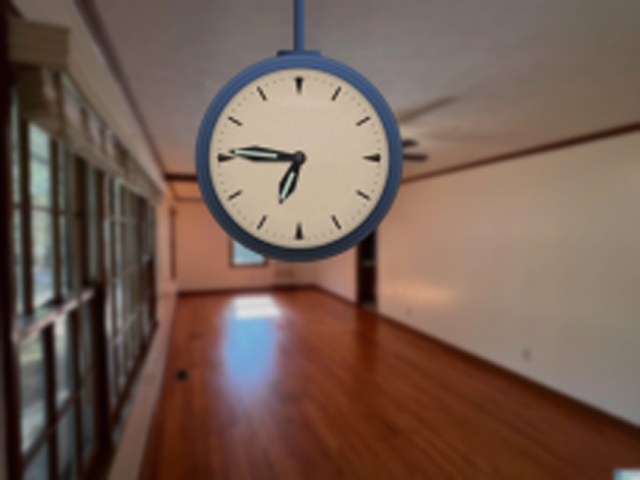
6:46
